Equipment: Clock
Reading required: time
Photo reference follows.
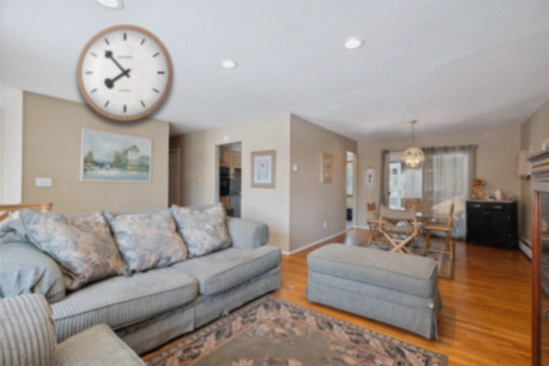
7:53
